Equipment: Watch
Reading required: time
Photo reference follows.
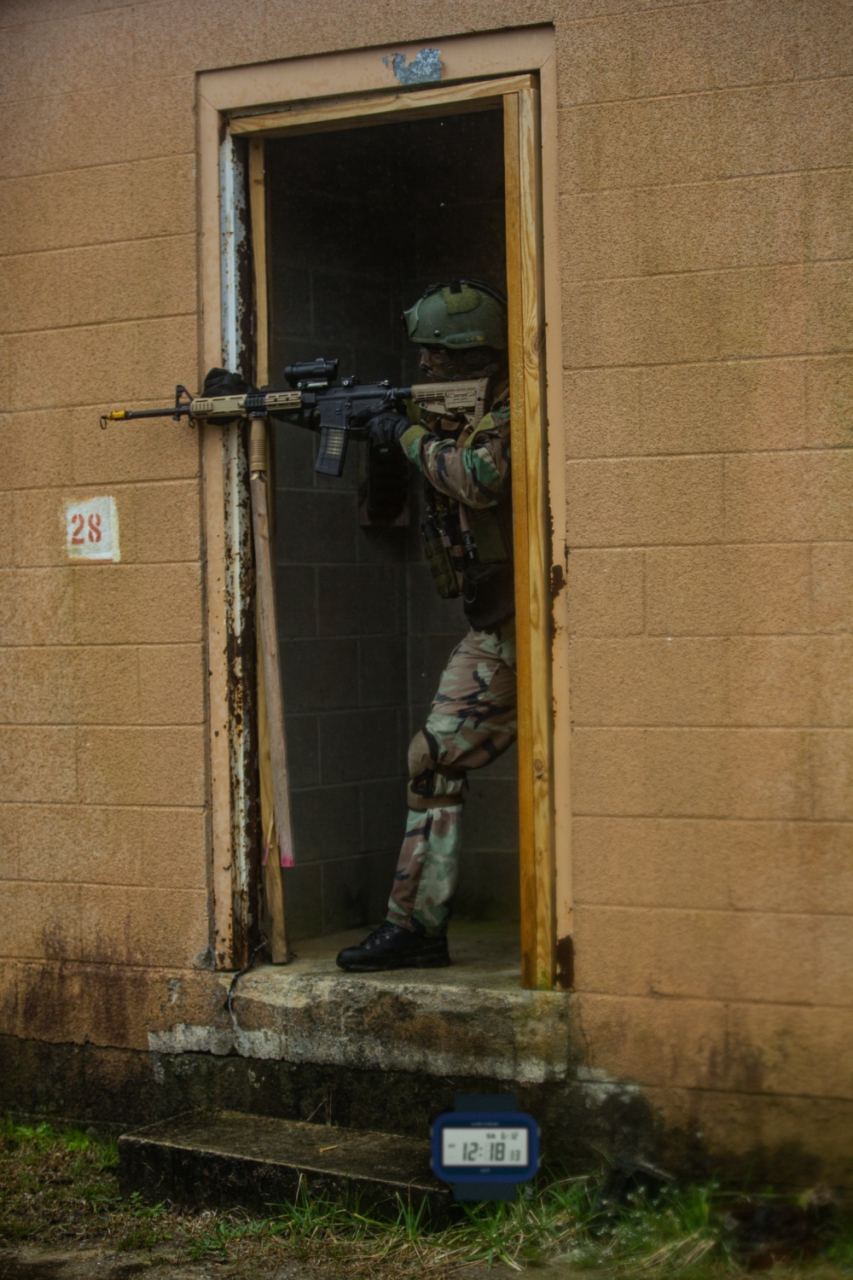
12:18
